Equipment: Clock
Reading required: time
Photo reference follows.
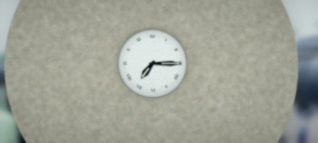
7:15
